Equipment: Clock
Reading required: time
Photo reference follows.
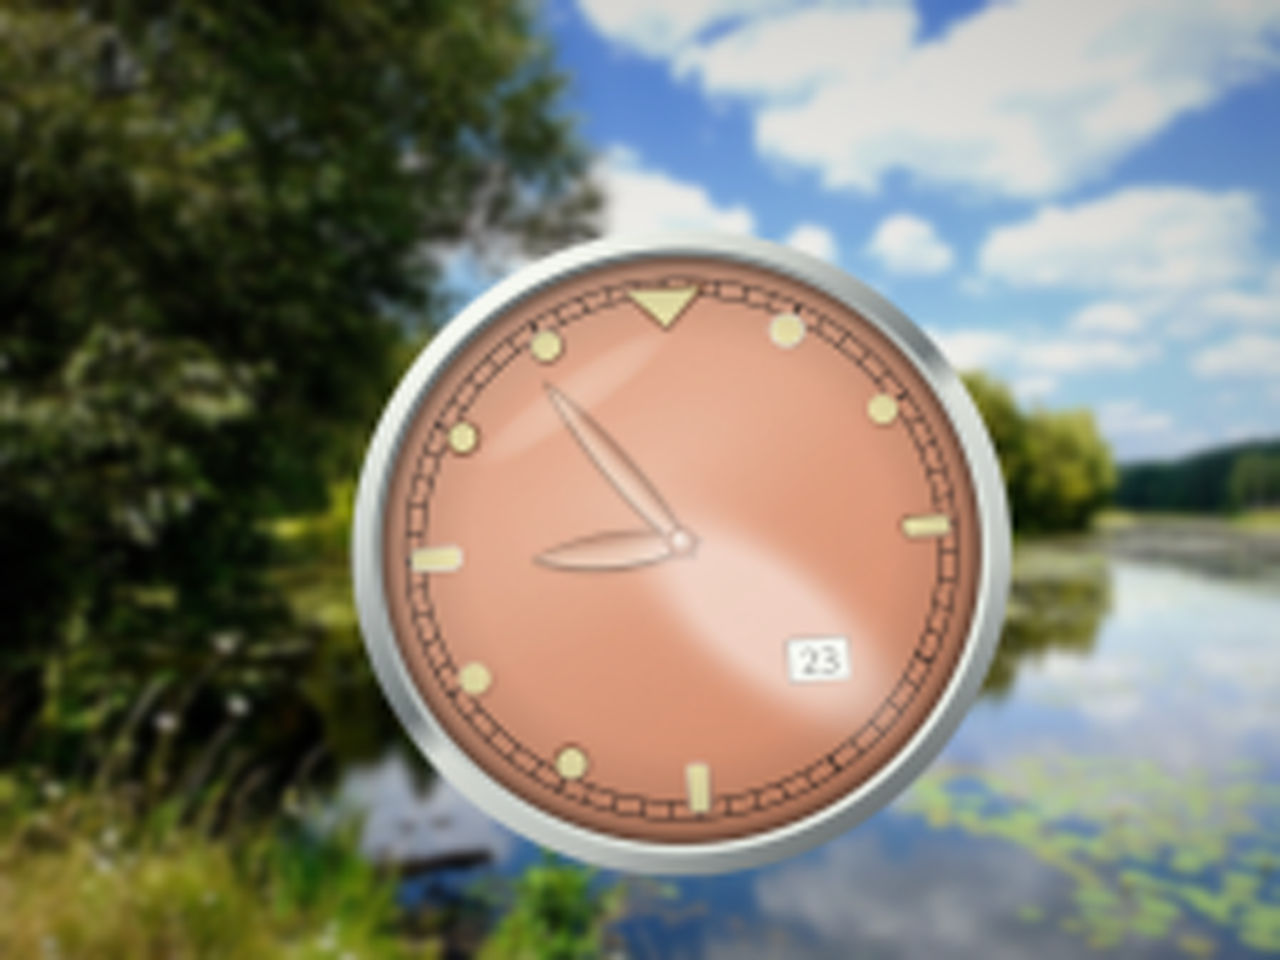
8:54
